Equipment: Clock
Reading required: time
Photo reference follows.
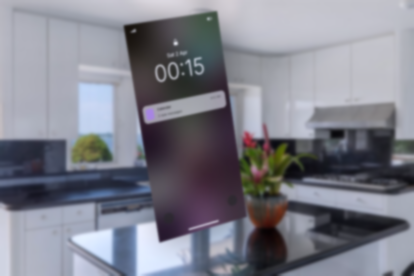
0:15
